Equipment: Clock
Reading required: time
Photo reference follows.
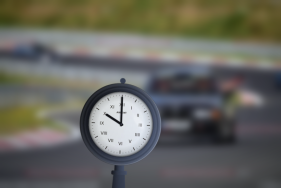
10:00
